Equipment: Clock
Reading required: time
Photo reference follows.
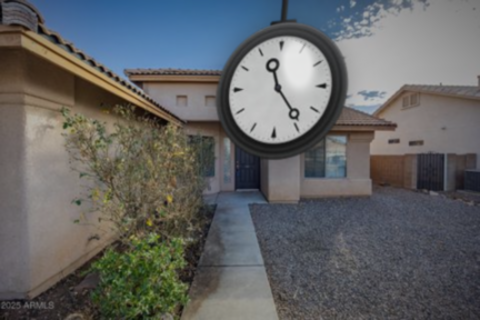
11:24
